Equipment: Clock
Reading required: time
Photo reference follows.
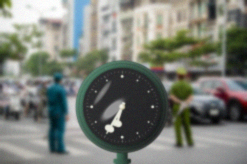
6:35
